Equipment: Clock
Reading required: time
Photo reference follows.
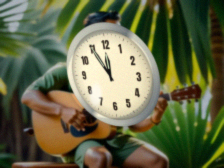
11:55
